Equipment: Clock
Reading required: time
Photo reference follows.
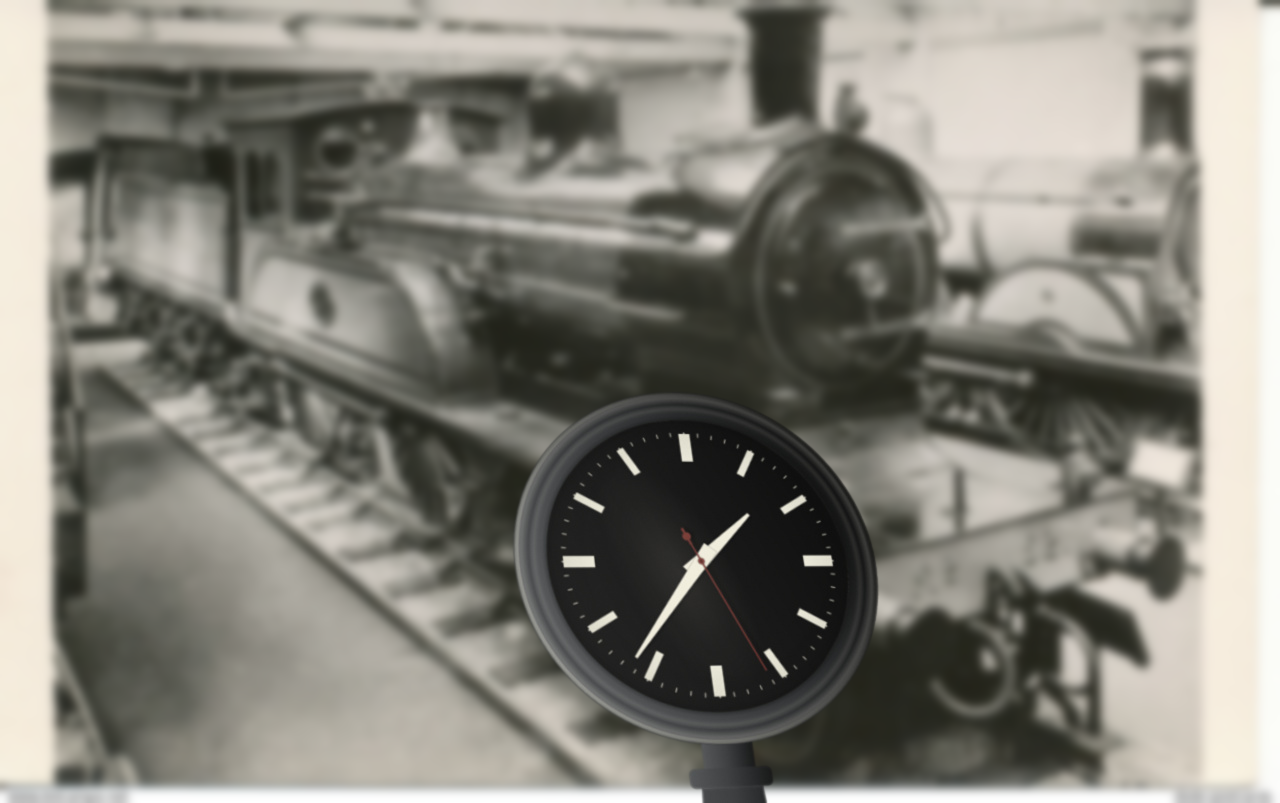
1:36:26
